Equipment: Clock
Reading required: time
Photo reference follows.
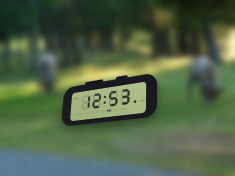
12:53
